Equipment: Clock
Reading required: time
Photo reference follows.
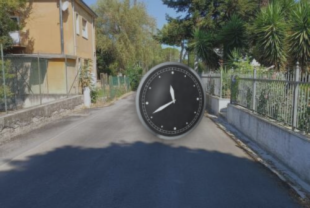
11:41
